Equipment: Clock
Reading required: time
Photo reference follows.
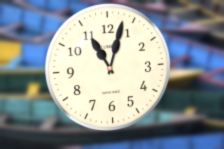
11:03
